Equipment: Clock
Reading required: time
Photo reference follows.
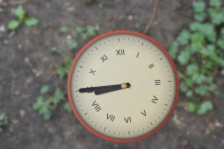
8:45
